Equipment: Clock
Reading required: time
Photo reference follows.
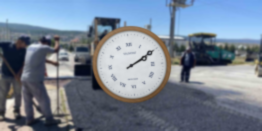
2:10
